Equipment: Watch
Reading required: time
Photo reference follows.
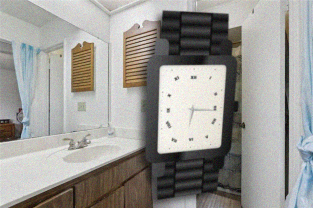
6:16
